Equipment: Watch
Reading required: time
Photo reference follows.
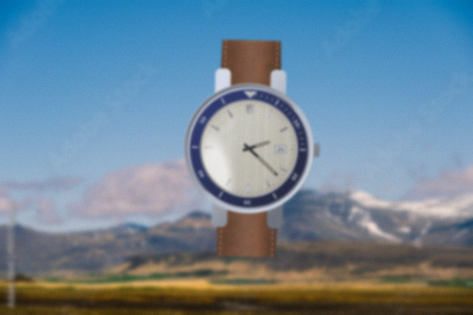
2:22
